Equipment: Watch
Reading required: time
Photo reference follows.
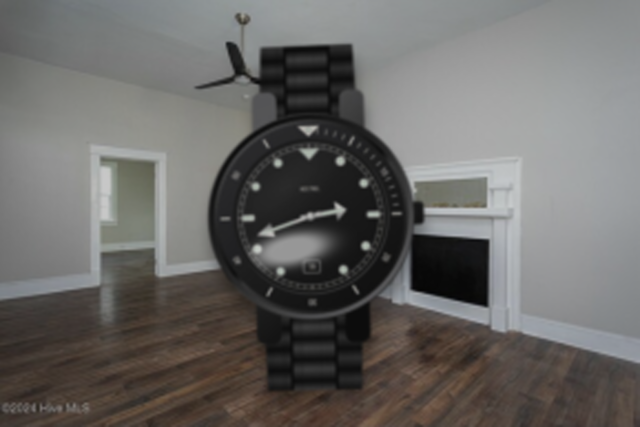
2:42
